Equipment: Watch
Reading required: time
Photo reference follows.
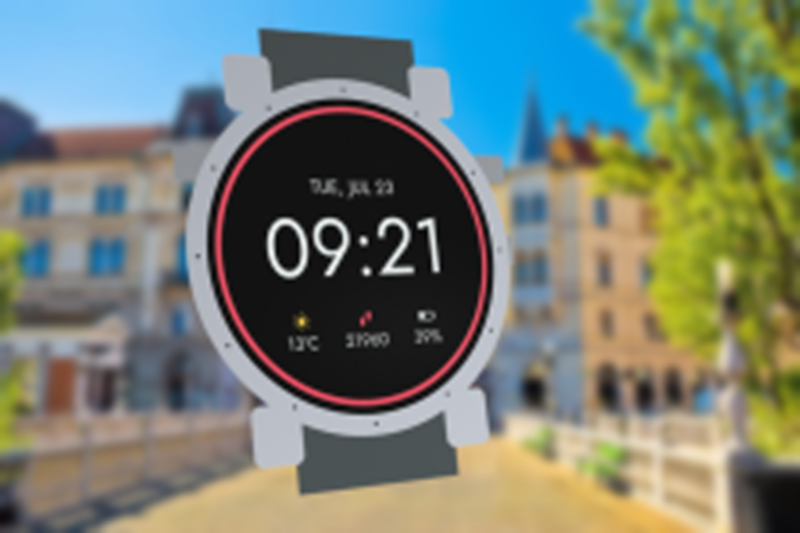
9:21
